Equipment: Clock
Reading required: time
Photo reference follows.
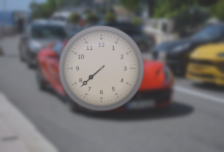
7:38
